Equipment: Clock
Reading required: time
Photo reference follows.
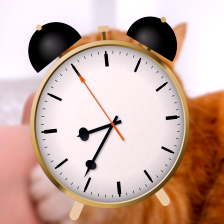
8:35:55
